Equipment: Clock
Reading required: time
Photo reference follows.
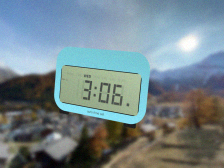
3:06
